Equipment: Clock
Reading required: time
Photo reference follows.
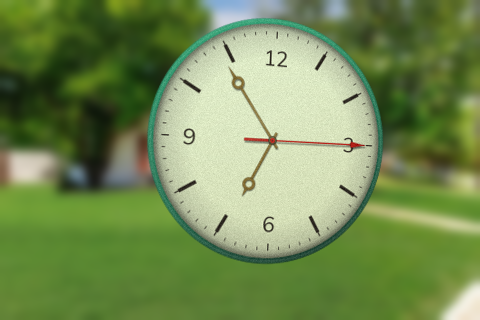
6:54:15
